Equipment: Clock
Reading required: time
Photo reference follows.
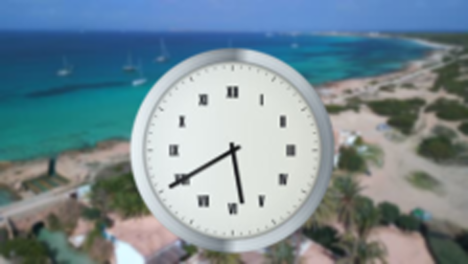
5:40
